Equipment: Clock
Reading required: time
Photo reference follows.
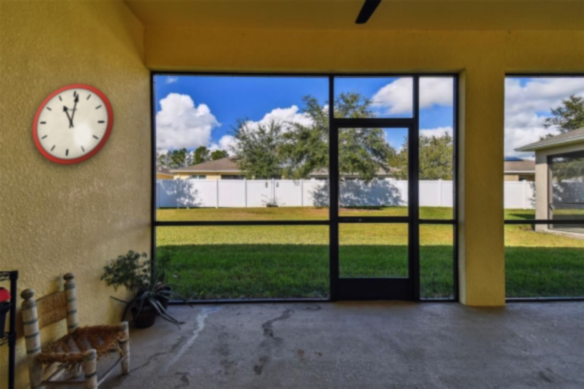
11:01
